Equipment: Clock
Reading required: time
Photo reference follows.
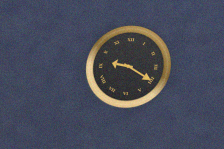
9:20
